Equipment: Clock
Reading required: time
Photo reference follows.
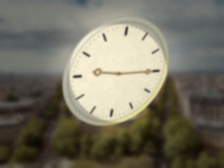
9:15
